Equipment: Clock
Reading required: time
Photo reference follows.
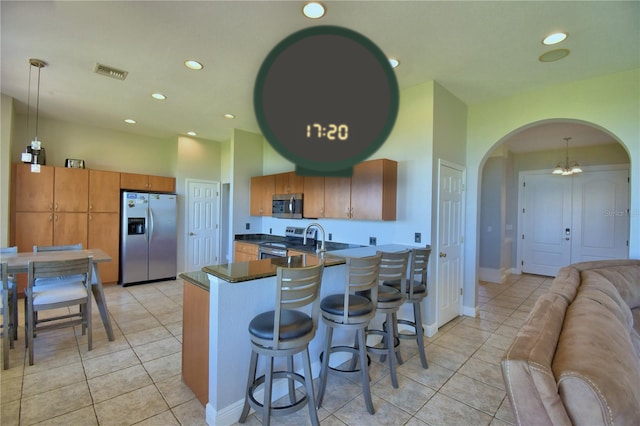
17:20
